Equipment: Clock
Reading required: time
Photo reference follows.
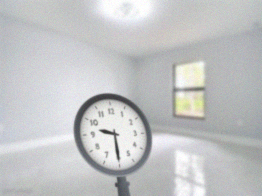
9:30
